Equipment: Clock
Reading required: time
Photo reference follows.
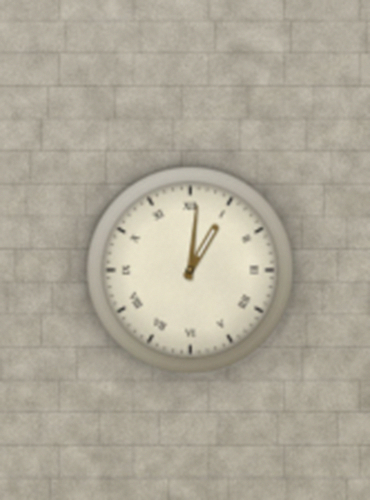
1:01
